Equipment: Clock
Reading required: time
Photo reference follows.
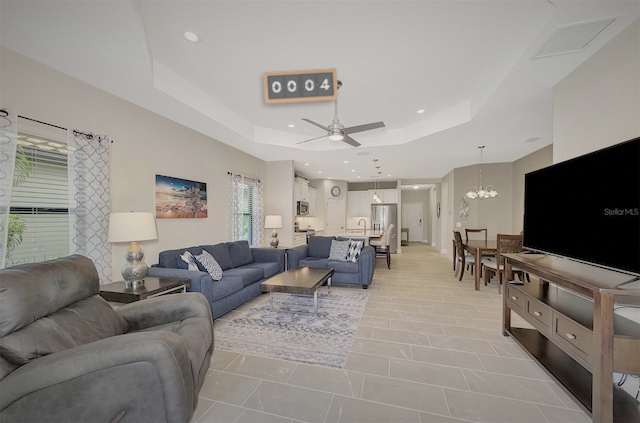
0:04
